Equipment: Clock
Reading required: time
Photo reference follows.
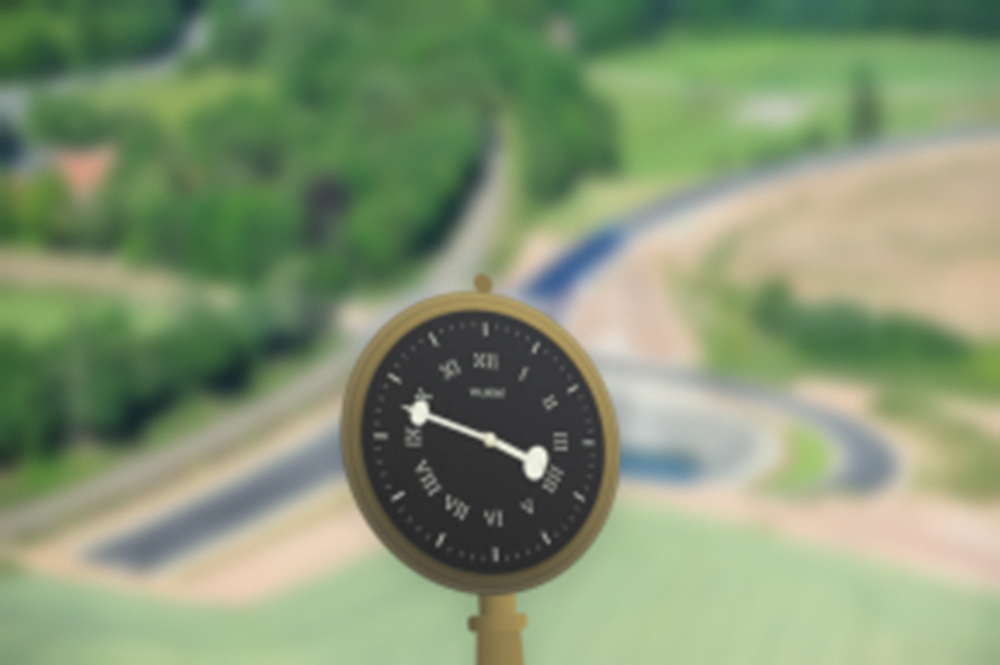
3:48
